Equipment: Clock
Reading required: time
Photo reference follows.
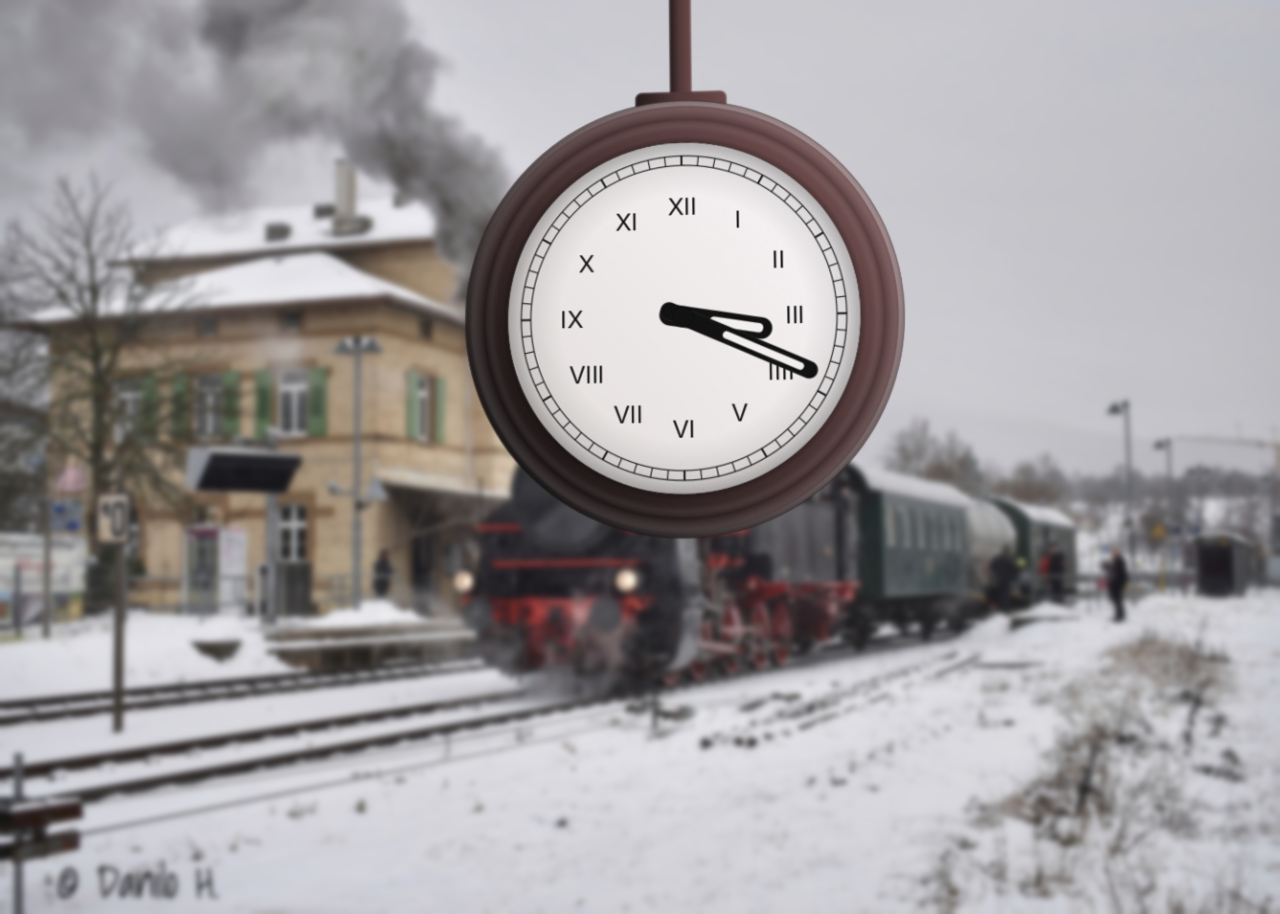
3:19
